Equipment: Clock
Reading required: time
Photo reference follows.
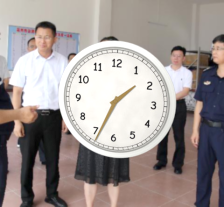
1:34
